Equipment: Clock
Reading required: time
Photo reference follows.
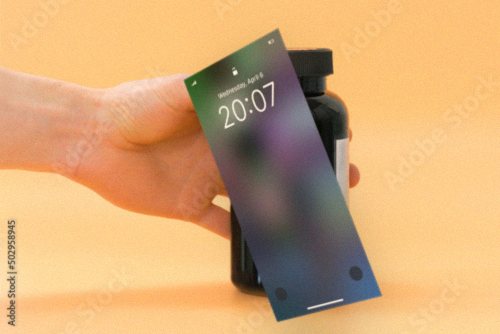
20:07
